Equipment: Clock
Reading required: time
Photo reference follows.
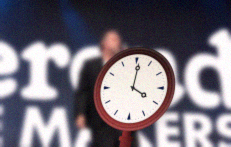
4:01
